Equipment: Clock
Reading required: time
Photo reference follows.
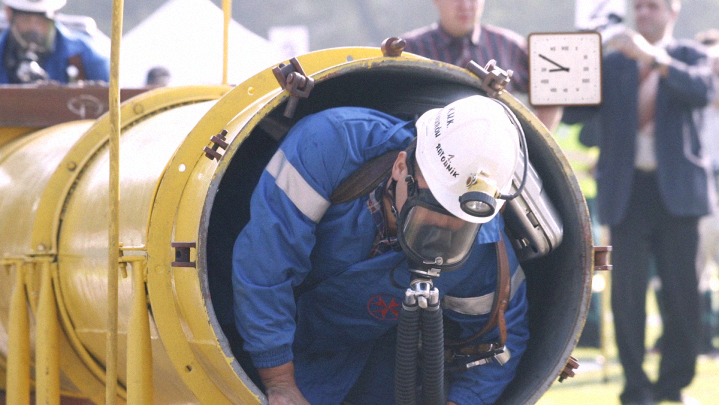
8:50
